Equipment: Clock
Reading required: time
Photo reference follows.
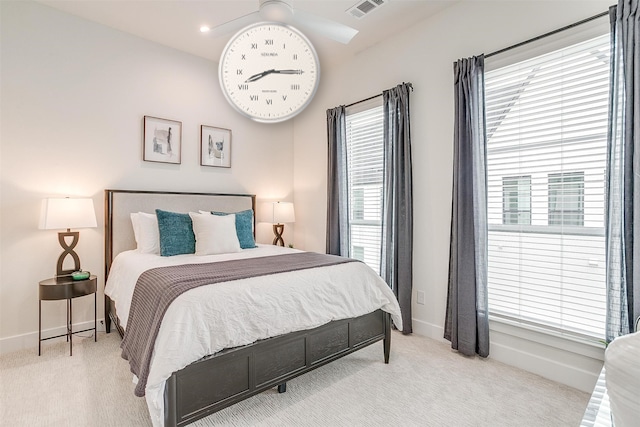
8:15
